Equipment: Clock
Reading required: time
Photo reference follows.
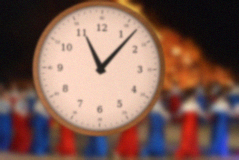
11:07
